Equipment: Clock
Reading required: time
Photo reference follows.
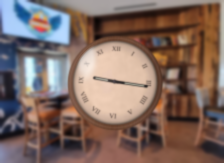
9:16
